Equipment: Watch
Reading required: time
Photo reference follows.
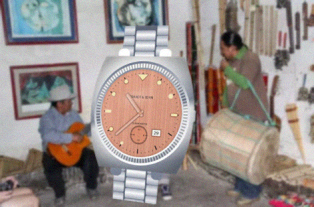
10:38
